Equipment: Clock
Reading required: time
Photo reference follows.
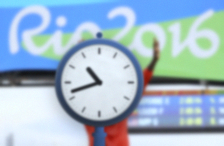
10:42
